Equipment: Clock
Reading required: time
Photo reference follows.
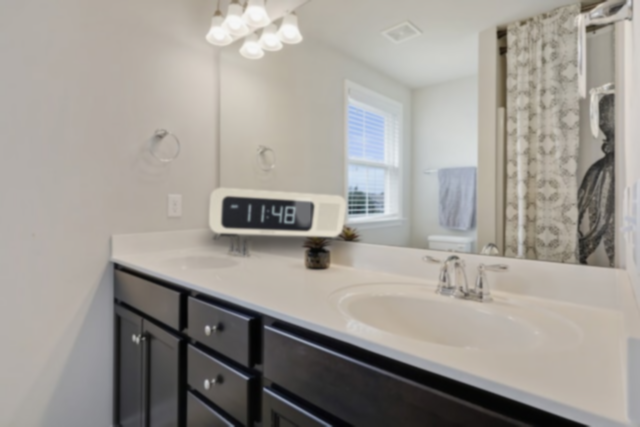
11:48
